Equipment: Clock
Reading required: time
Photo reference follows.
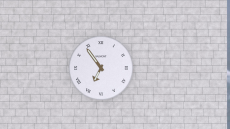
6:54
